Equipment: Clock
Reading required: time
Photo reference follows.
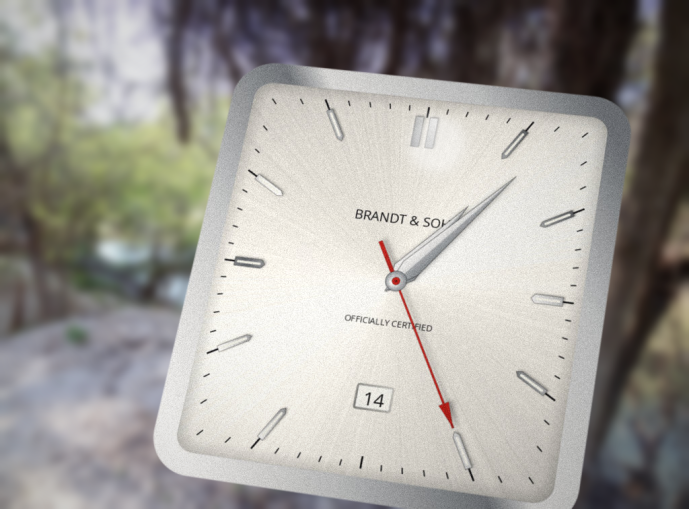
1:06:25
